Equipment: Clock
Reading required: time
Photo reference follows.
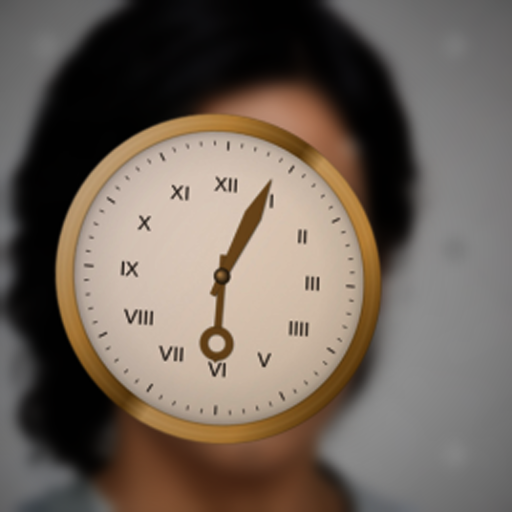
6:04
